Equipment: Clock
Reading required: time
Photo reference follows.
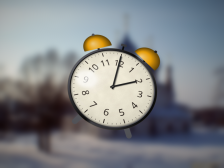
2:00
